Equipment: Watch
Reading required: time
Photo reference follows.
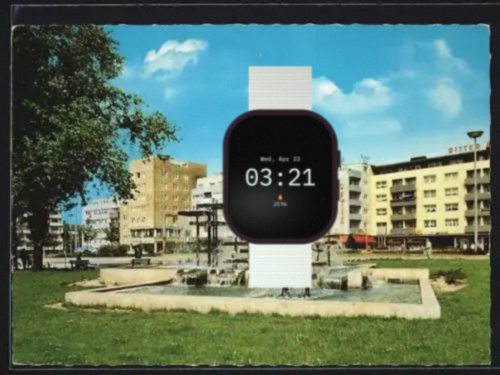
3:21
